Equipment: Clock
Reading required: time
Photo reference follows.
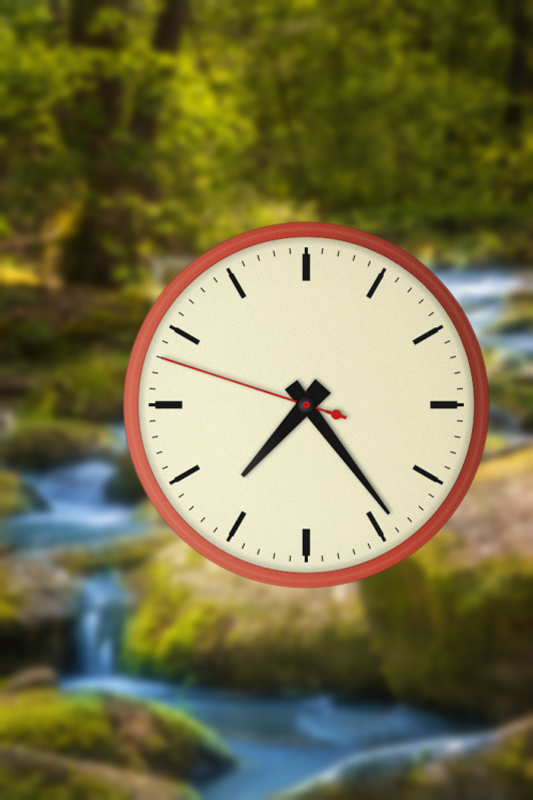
7:23:48
